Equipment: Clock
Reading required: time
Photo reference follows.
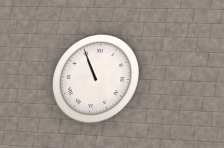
10:55
